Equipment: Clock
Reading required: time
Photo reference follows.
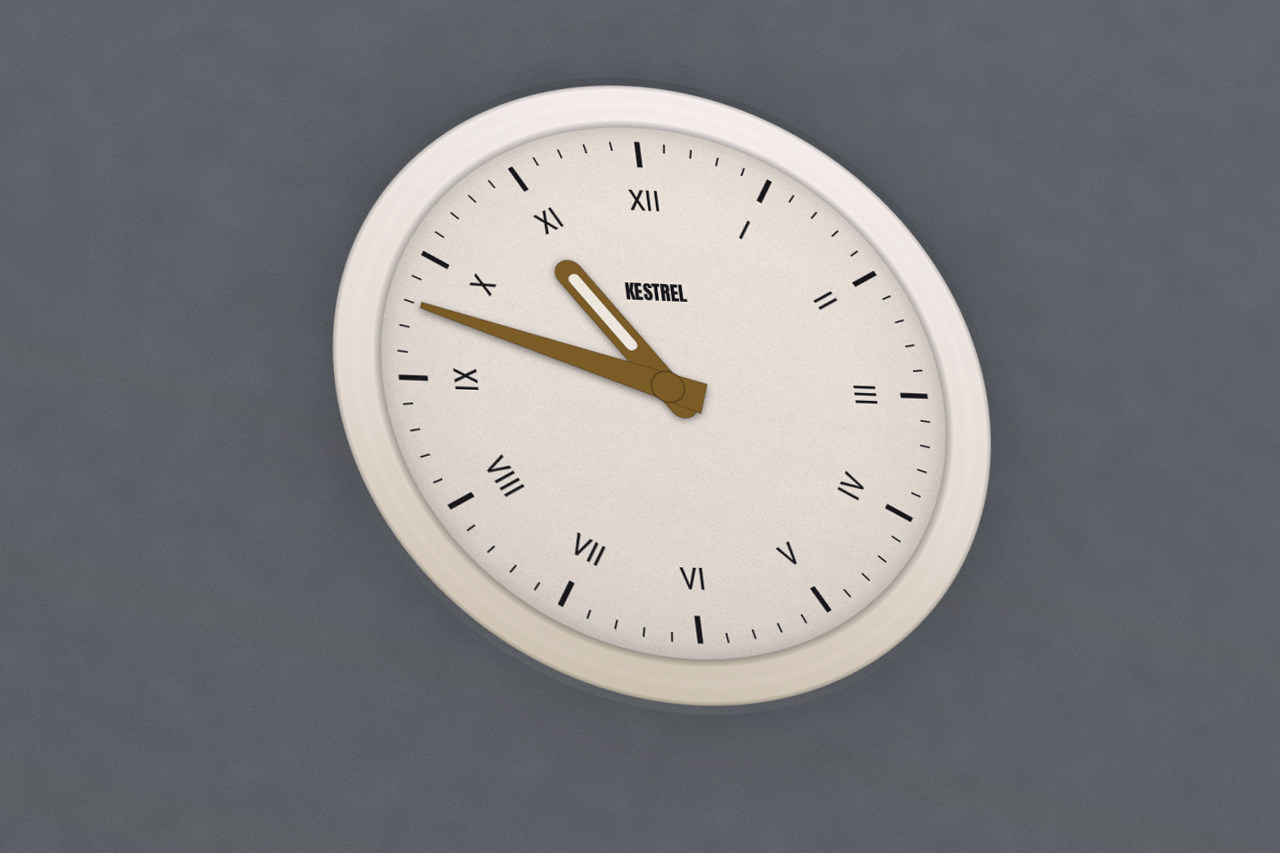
10:48
